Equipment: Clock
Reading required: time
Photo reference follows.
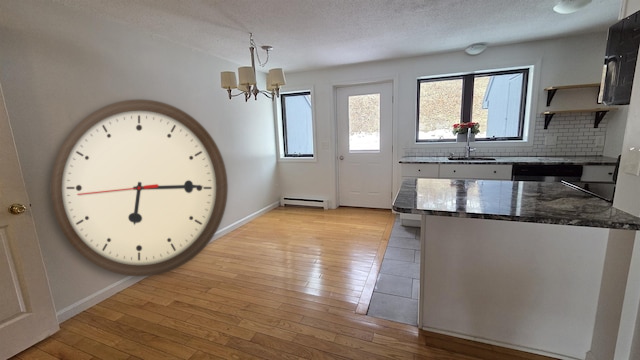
6:14:44
